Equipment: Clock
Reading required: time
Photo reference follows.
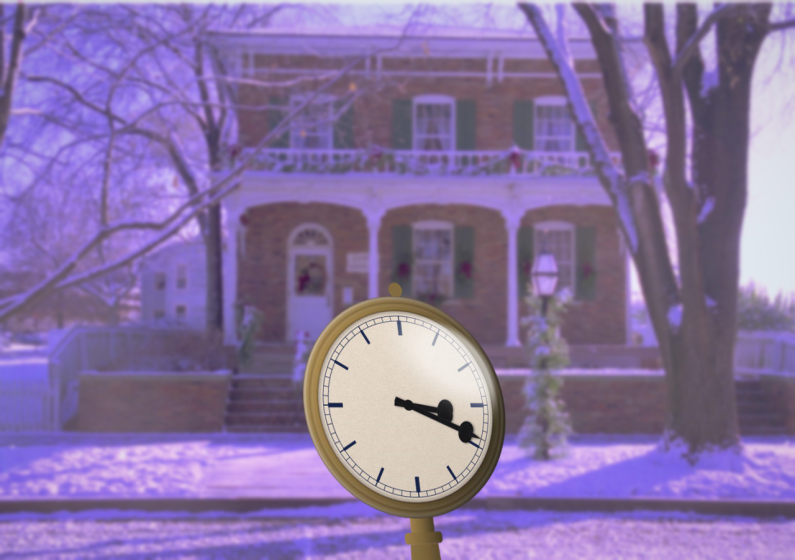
3:19
